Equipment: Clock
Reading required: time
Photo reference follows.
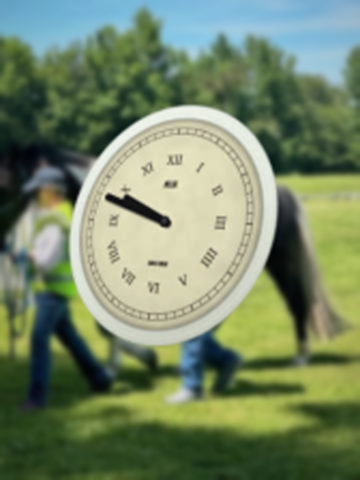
9:48
